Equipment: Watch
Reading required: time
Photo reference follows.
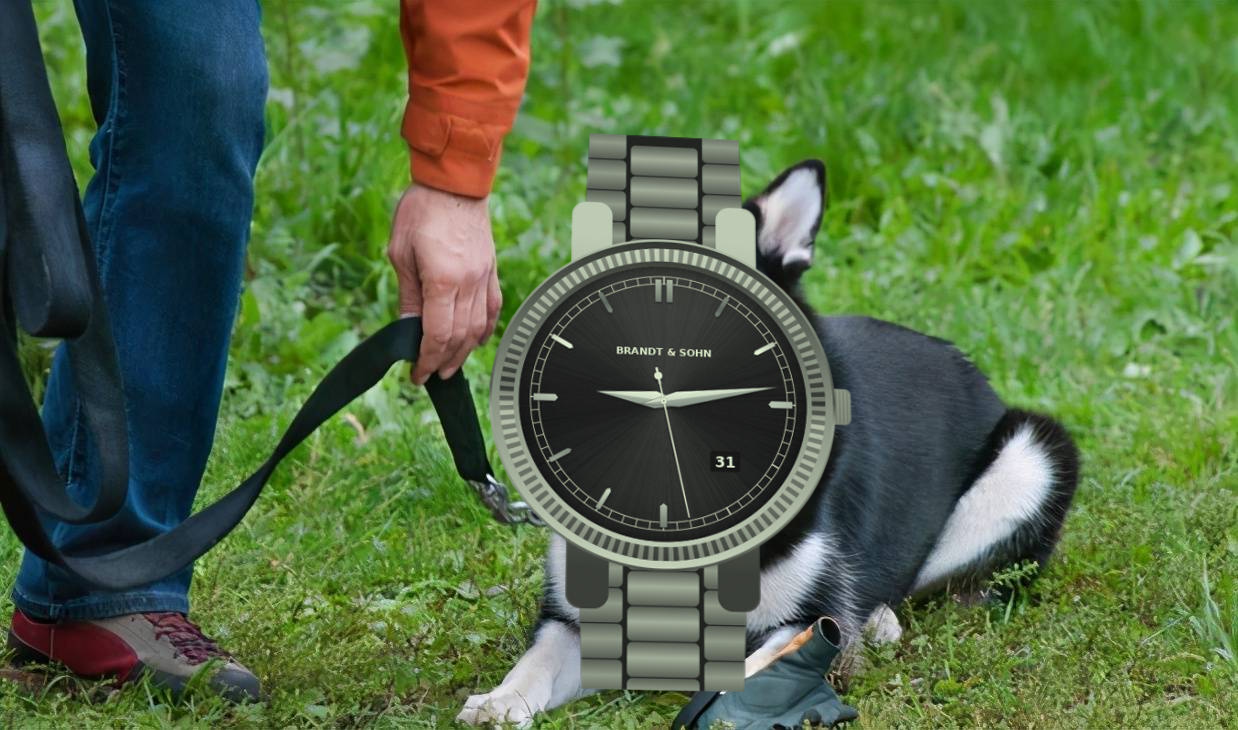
9:13:28
